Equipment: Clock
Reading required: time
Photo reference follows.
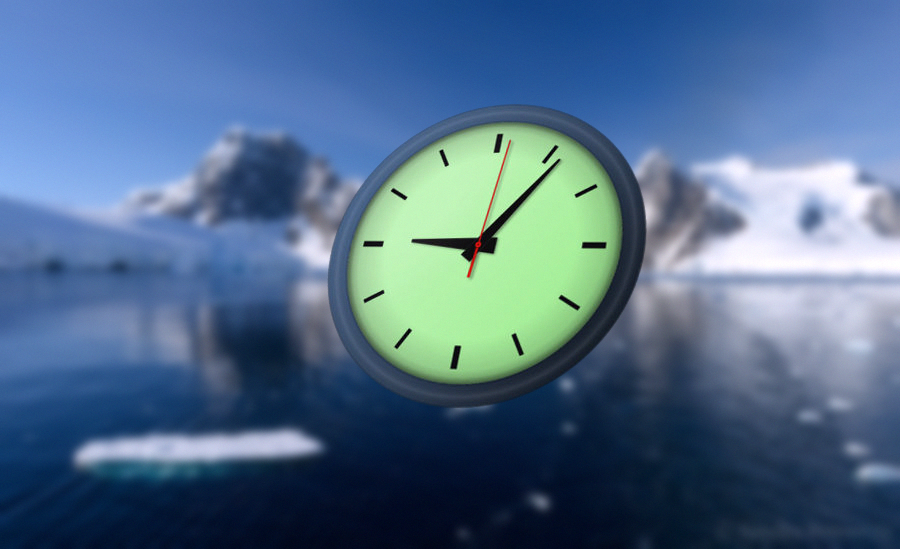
9:06:01
